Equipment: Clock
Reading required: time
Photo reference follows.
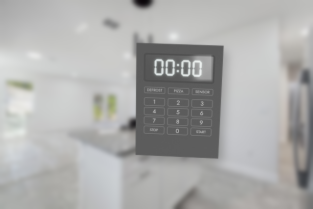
0:00
